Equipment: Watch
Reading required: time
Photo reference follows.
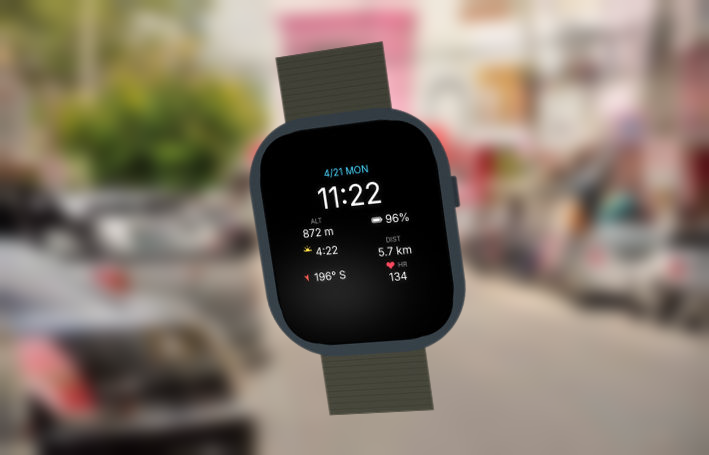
11:22
